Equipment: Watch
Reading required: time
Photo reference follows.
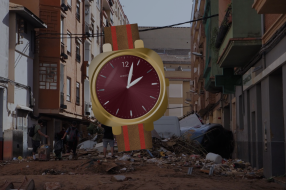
2:03
